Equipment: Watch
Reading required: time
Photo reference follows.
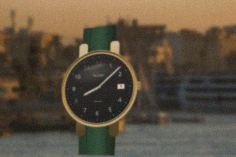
8:08
